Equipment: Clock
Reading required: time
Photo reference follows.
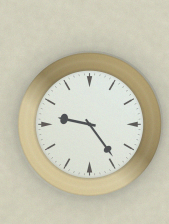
9:24
